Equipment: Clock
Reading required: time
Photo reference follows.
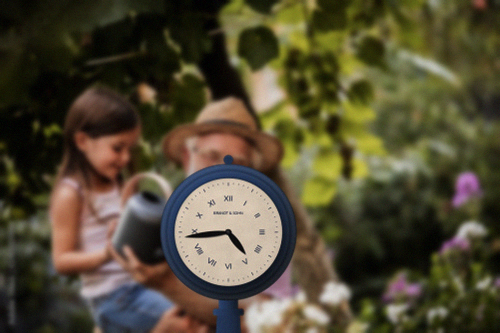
4:44
